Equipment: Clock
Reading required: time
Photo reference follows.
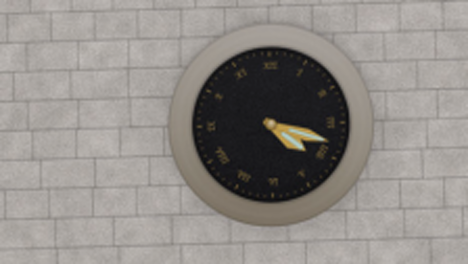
4:18
